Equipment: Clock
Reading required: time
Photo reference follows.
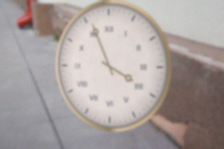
3:56
